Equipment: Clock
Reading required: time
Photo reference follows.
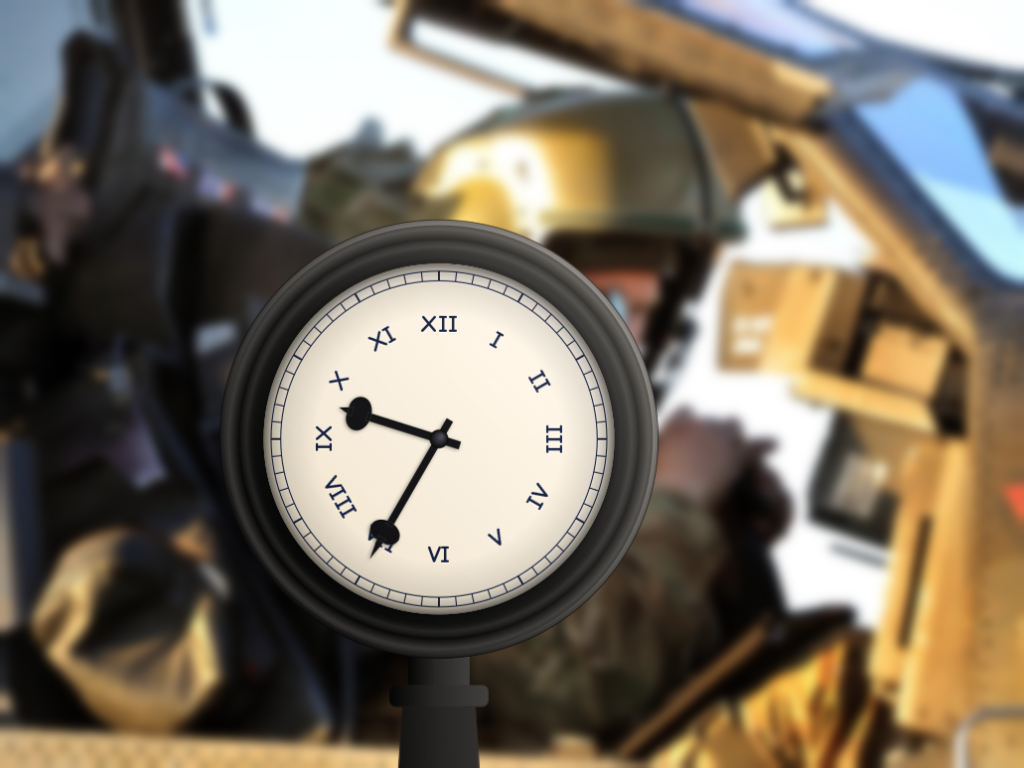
9:35
